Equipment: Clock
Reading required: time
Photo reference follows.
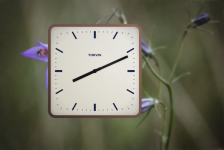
8:11
